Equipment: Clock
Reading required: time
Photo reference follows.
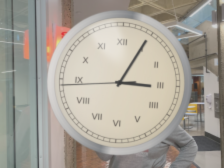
3:04:44
